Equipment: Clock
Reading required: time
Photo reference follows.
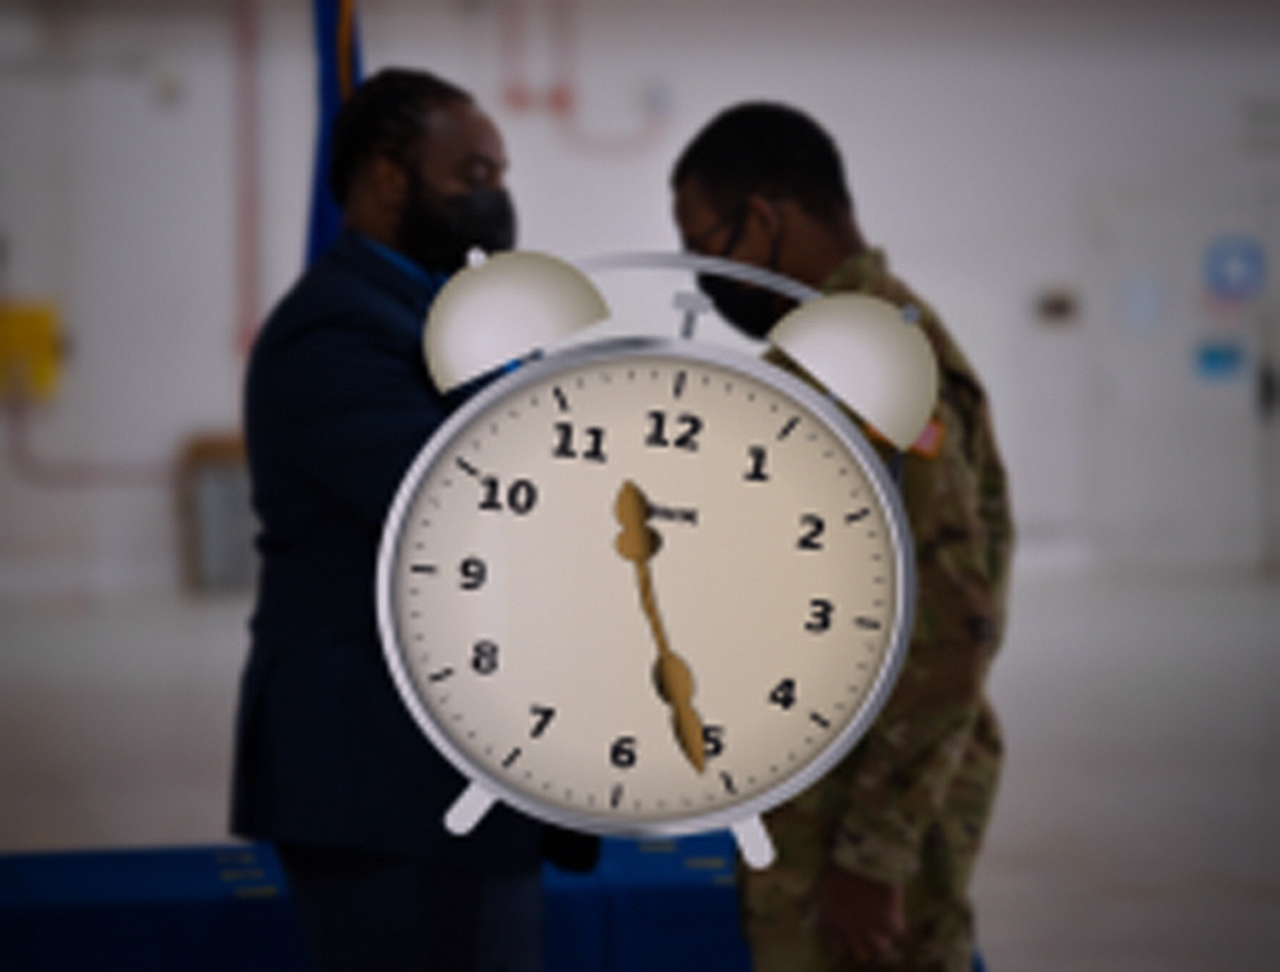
11:26
